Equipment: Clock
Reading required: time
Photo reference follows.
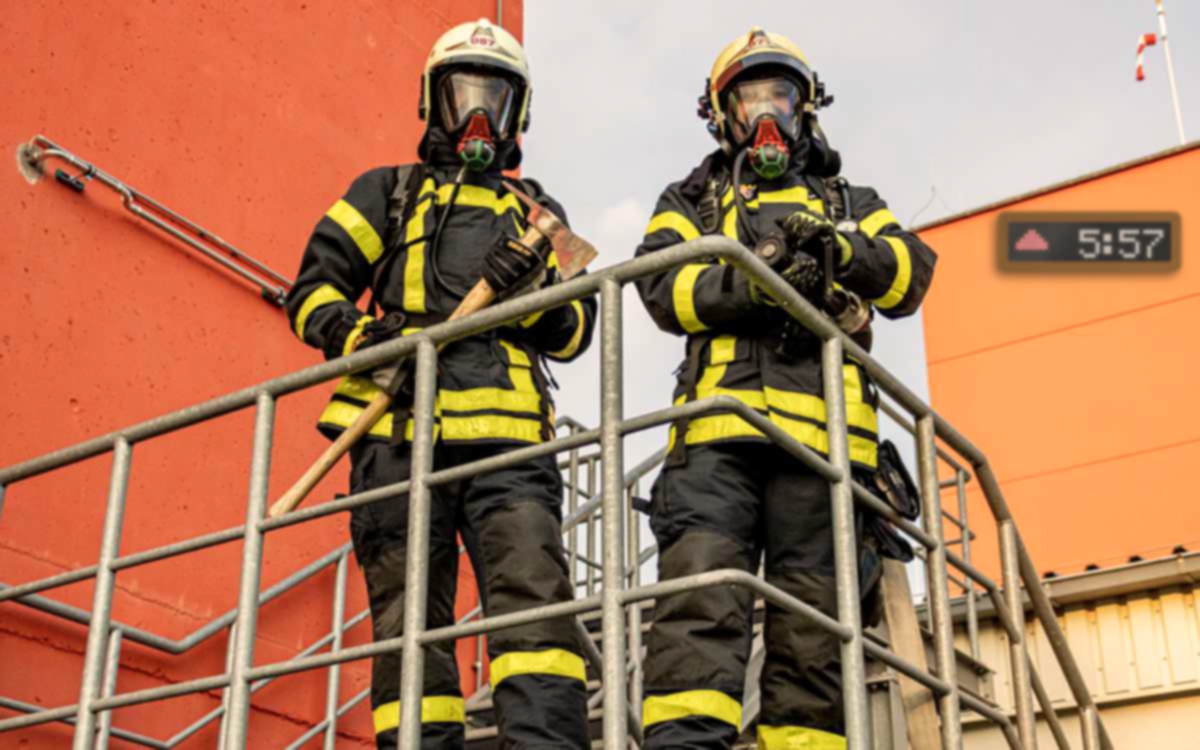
5:57
